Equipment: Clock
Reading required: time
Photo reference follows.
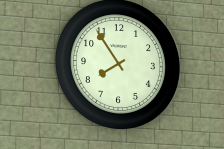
7:54
